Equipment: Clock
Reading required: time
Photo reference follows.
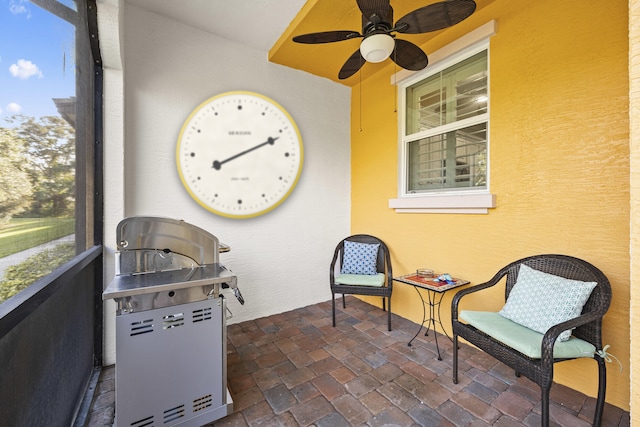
8:11
